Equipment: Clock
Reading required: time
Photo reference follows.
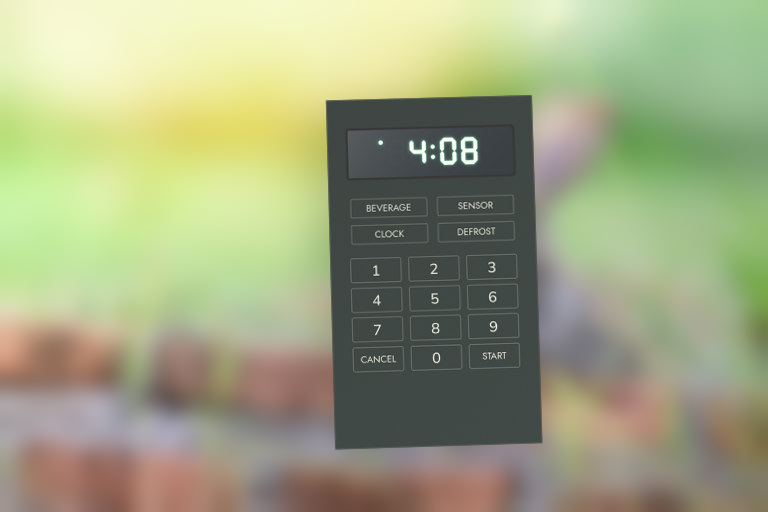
4:08
